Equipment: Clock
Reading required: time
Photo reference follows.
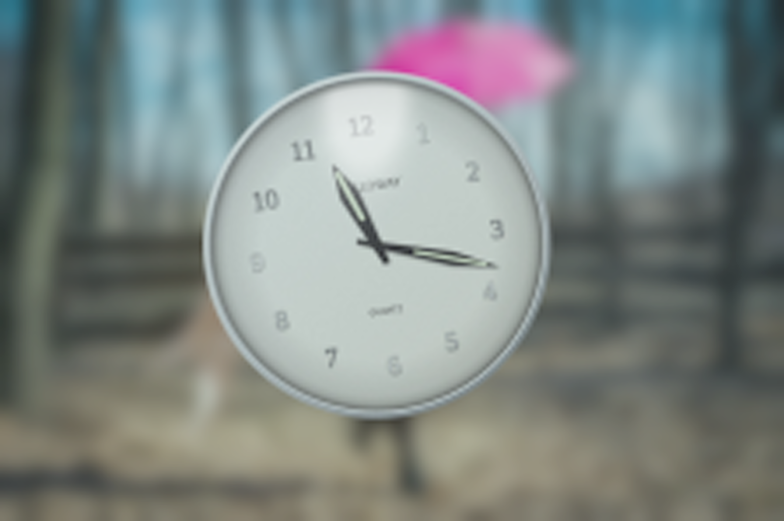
11:18
